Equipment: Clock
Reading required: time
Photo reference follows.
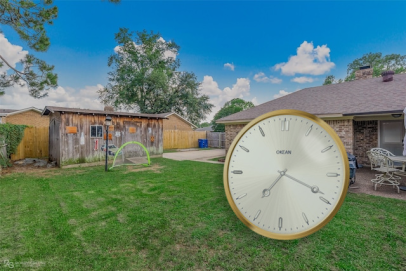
7:19
